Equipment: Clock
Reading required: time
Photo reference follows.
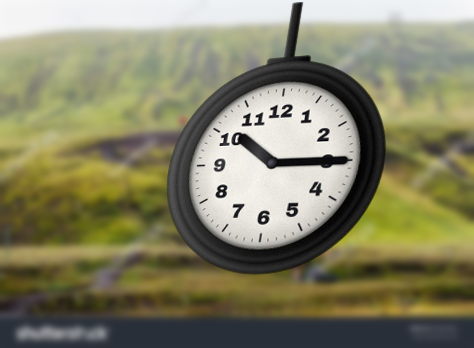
10:15
